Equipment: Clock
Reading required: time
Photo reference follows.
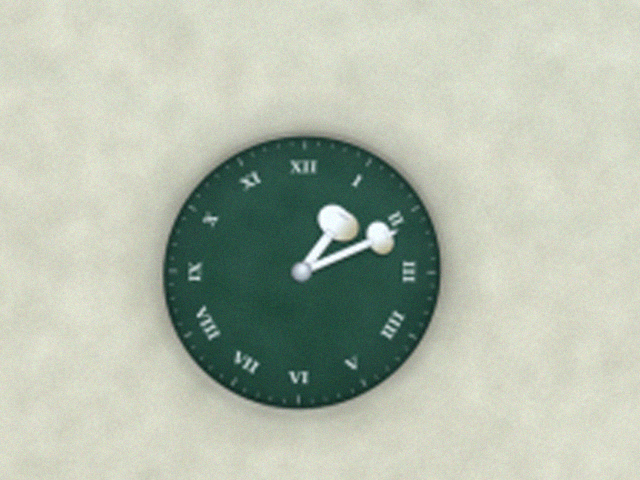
1:11
